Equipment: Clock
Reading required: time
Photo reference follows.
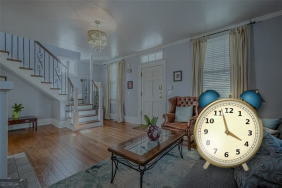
3:57
